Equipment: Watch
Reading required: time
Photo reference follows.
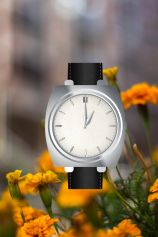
1:00
